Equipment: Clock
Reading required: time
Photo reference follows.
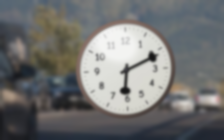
6:11
